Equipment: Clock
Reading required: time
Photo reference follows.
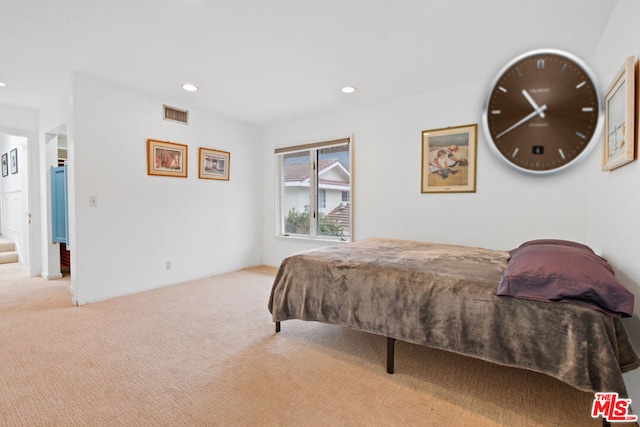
10:40
